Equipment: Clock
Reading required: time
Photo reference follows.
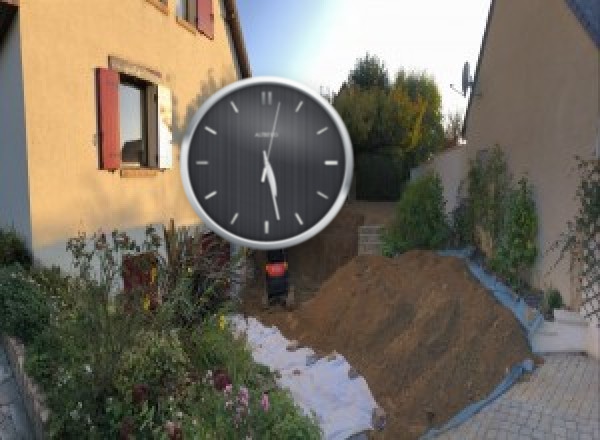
5:28:02
